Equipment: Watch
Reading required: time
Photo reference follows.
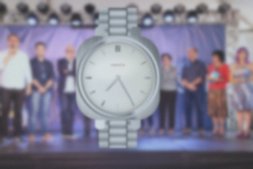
7:25
